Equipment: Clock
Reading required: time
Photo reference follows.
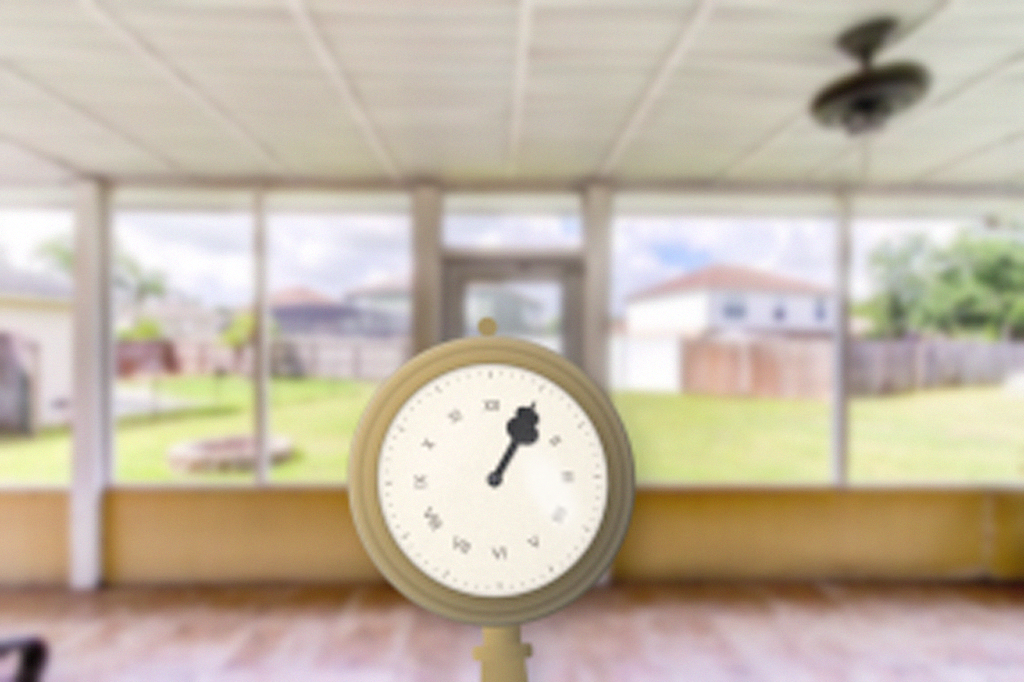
1:05
